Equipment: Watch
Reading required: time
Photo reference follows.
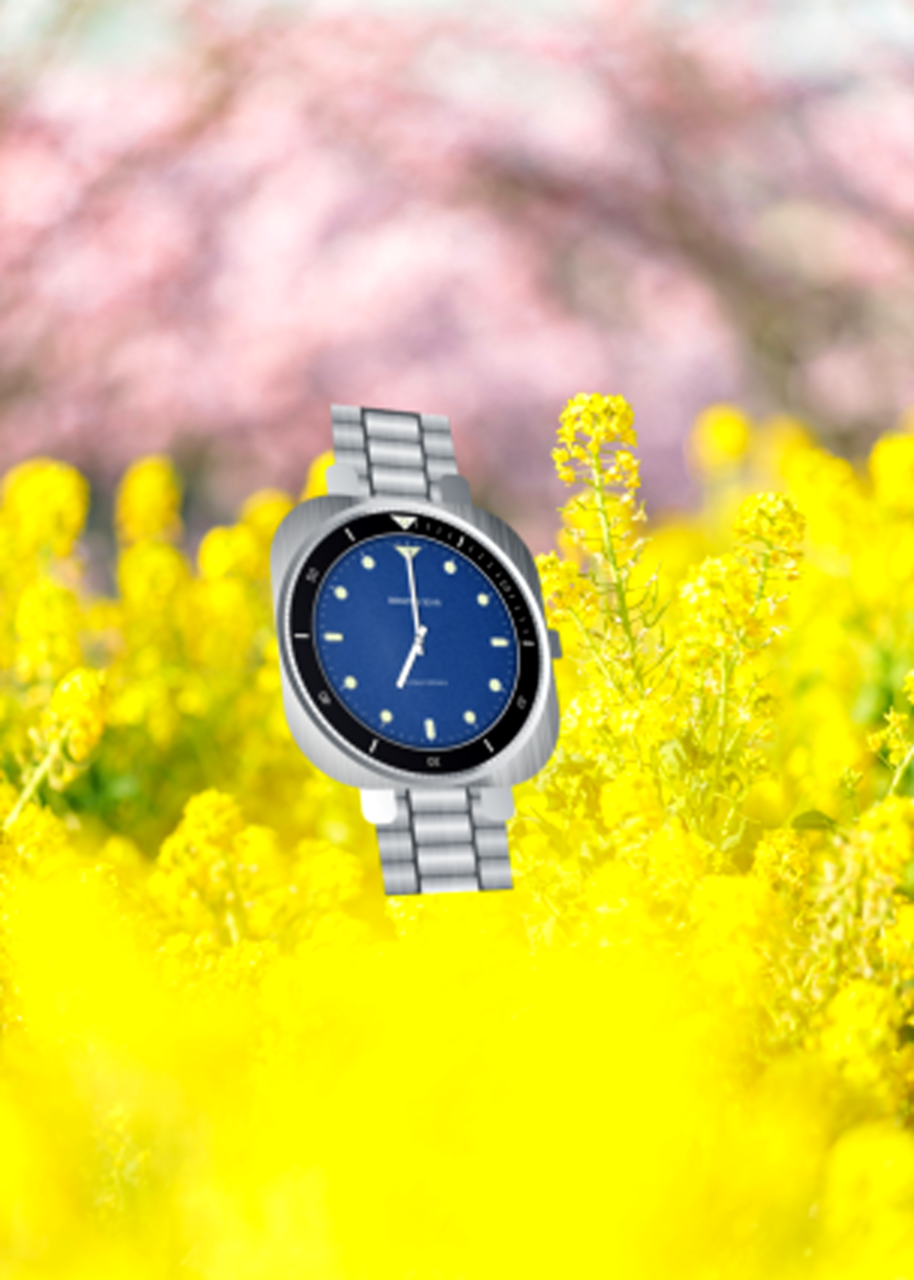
7:00
